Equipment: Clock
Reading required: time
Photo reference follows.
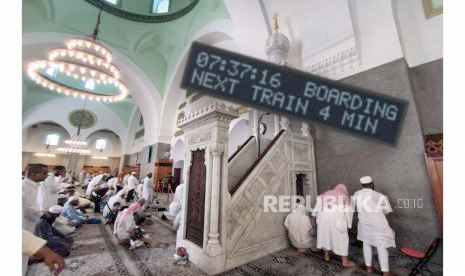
7:37:16
